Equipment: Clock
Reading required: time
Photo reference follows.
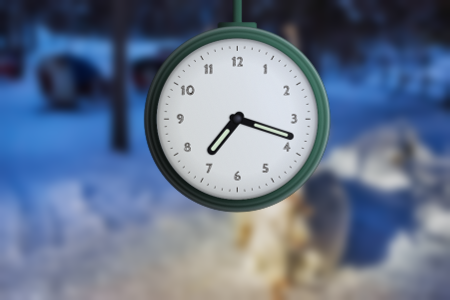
7:18
